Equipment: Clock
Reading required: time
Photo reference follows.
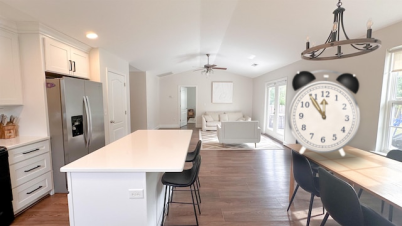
11:54
